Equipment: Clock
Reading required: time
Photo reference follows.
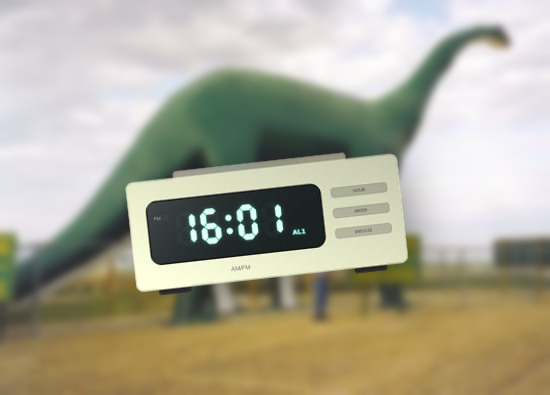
16:01
